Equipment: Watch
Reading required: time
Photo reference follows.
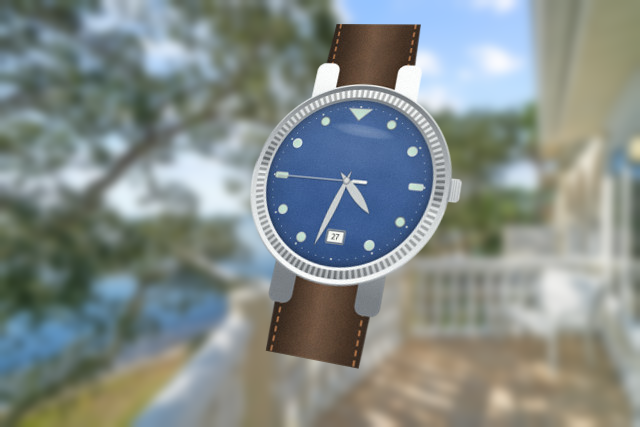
4:32:45
